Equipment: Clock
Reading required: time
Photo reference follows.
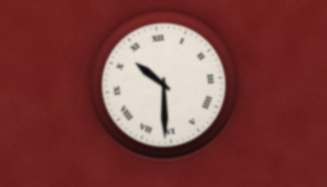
10:31
